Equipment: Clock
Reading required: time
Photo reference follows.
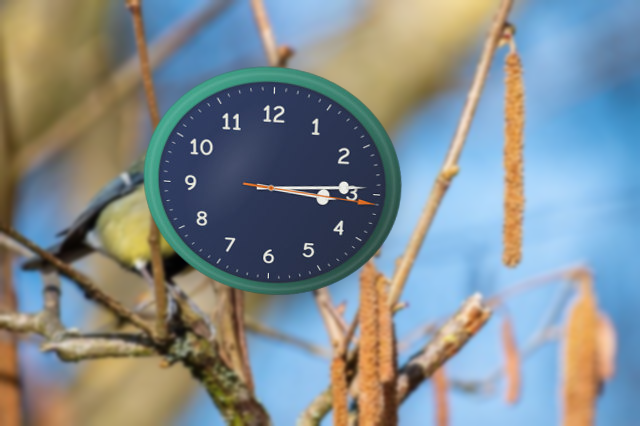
3:14:16
